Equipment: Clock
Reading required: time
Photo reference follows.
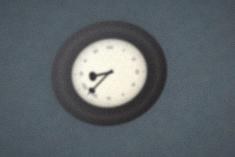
8:37
